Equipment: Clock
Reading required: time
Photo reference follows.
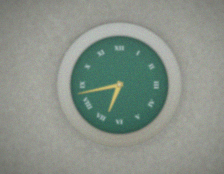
6:43
